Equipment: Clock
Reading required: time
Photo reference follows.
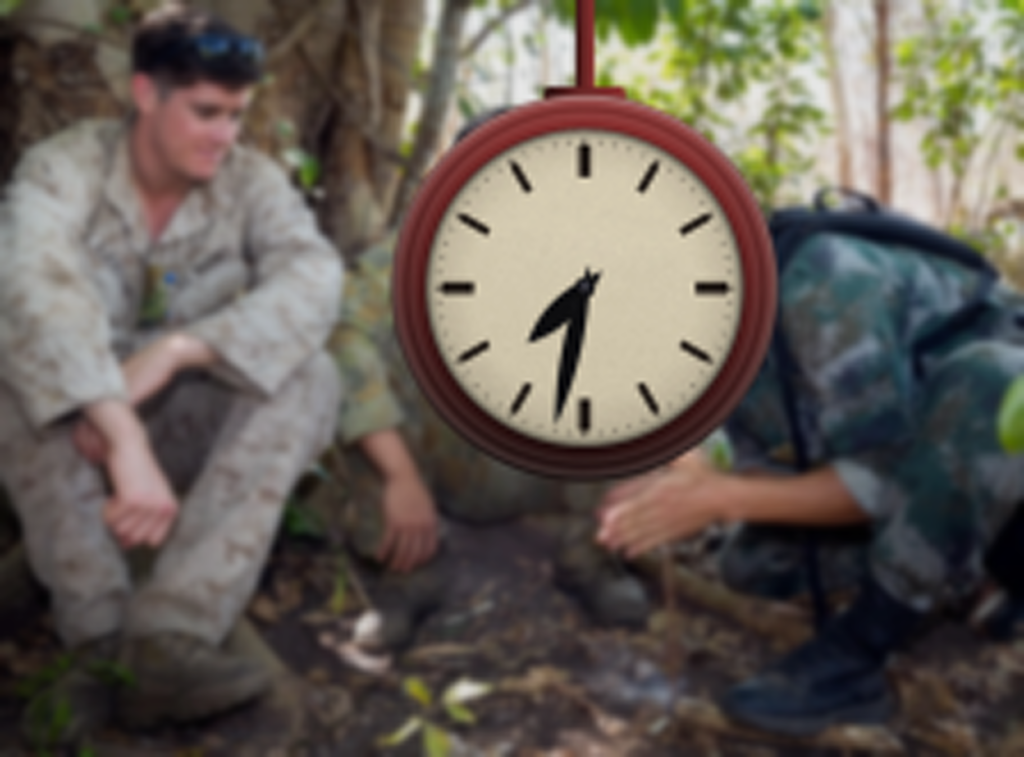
7:32
